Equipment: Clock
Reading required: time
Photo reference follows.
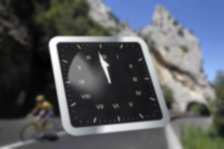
11:59
